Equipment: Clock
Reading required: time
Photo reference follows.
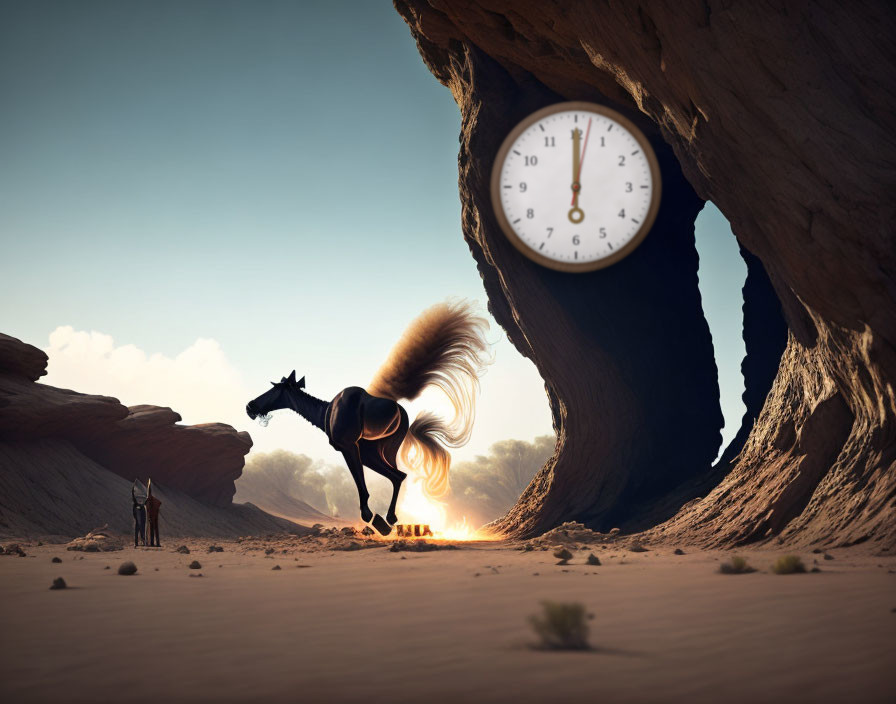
6:00:02
